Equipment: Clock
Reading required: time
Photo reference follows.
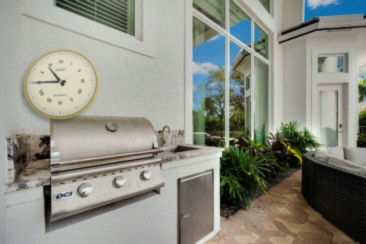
10:45
